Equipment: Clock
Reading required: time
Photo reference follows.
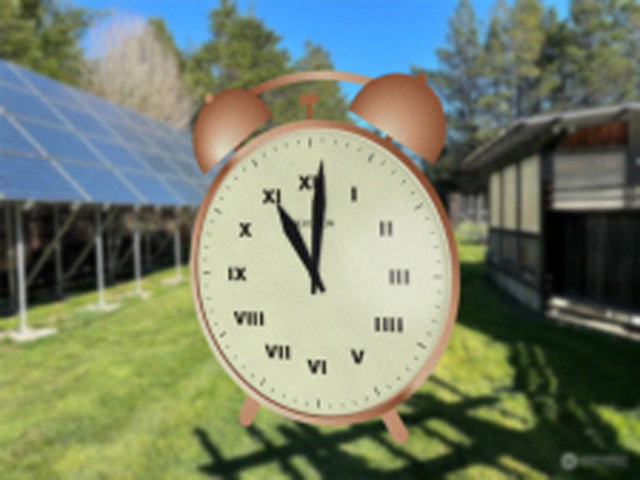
11:01
